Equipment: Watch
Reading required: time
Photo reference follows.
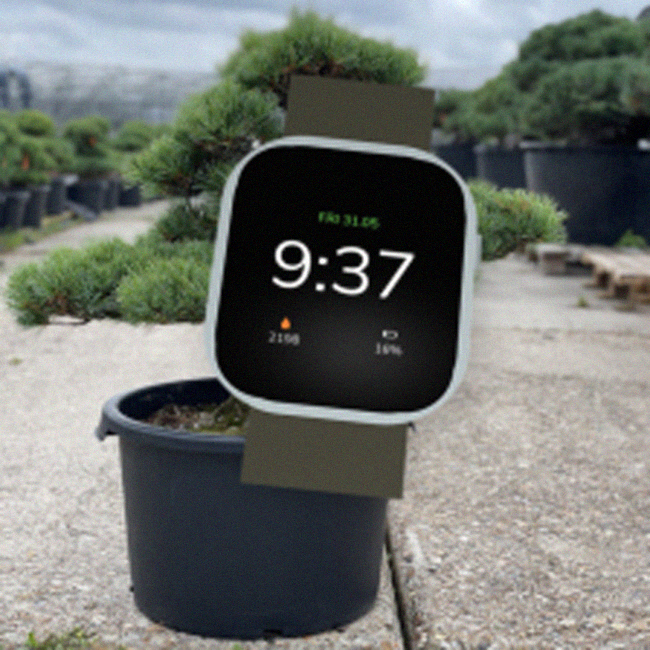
9:37
